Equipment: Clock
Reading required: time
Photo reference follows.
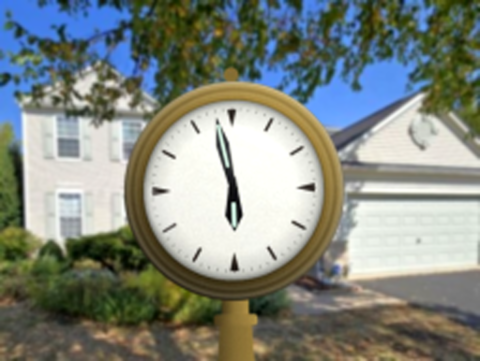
5:58
